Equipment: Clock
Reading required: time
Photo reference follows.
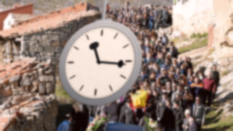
11:16
